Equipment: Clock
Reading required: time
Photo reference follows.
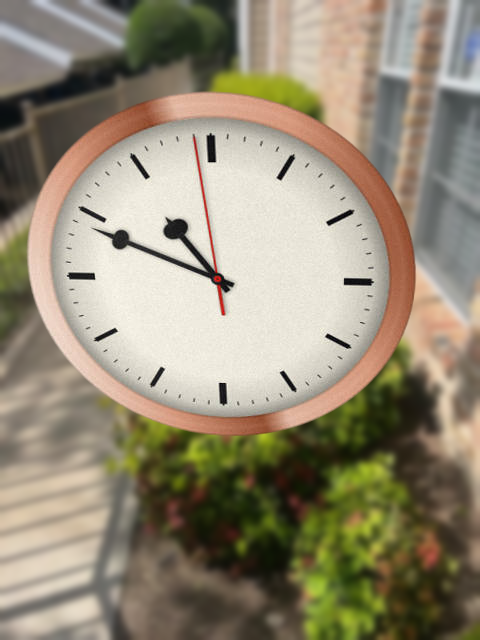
10:48:59
